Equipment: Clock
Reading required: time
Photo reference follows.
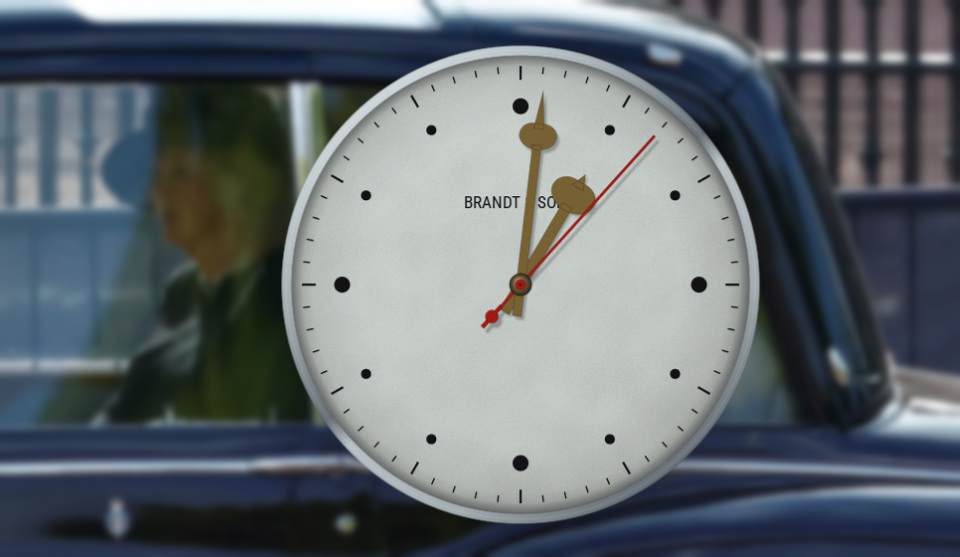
1:01:07
